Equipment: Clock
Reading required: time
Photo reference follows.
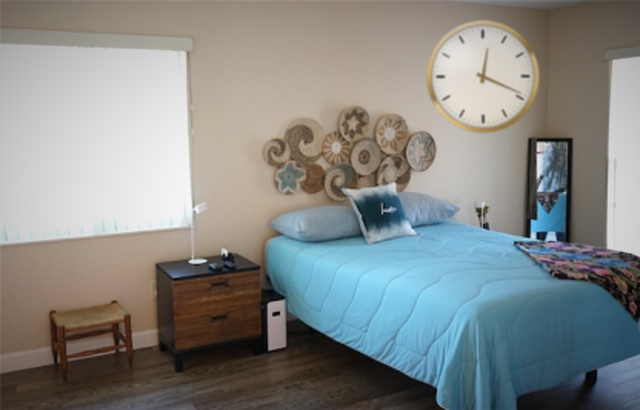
12:19
